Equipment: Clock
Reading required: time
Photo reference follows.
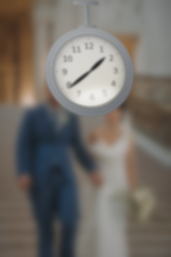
1:39
